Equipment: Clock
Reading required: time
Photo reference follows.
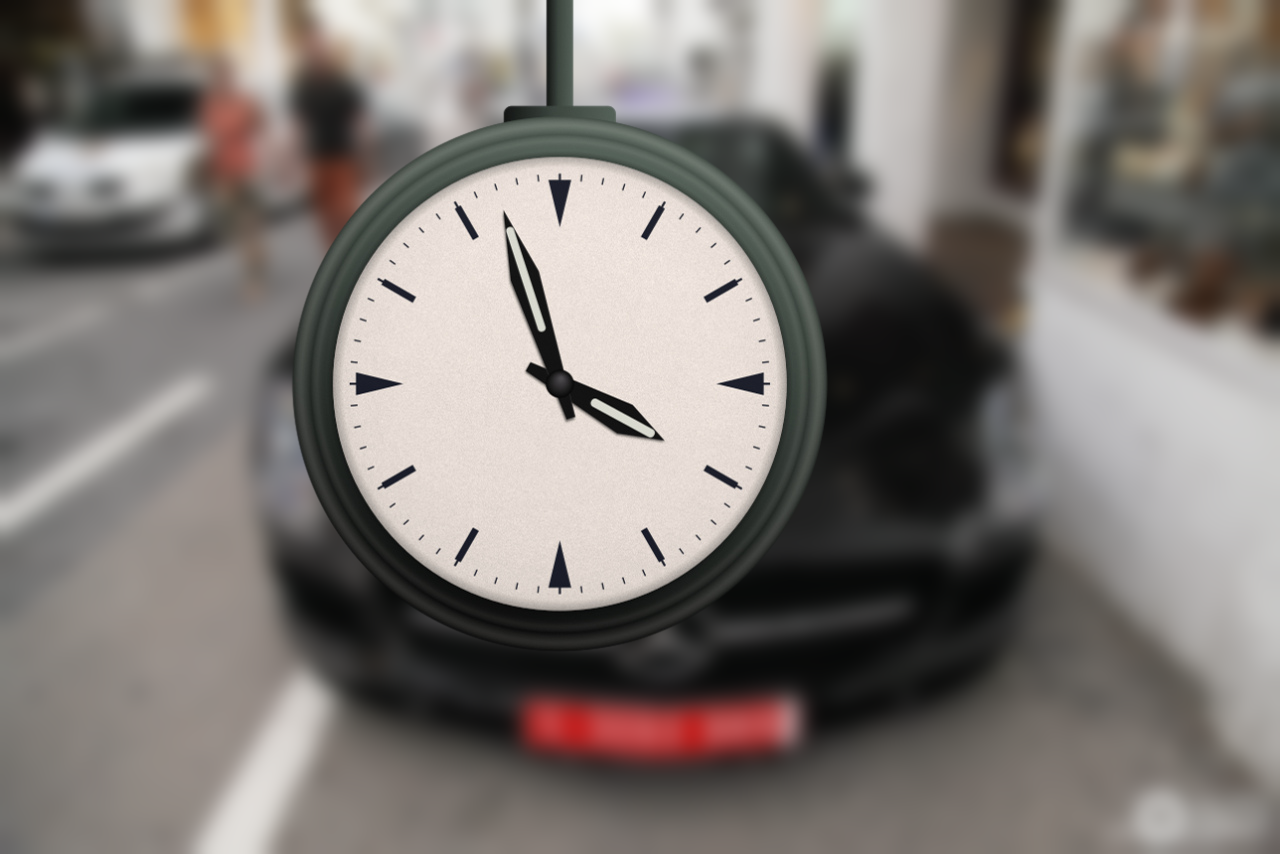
3:57
